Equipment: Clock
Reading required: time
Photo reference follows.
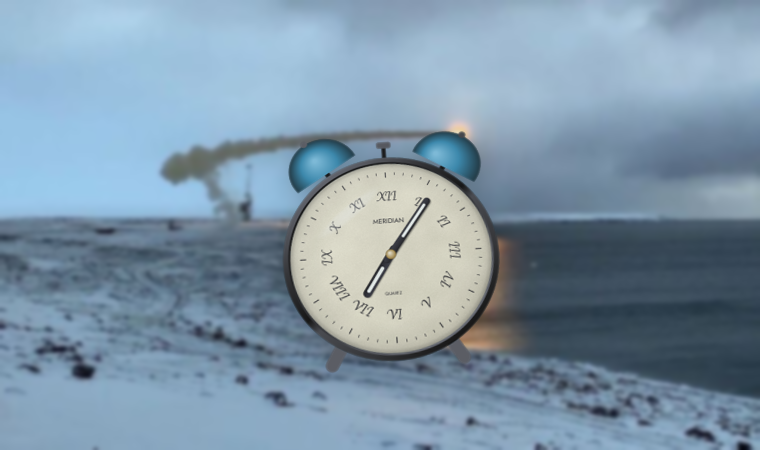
7:06
